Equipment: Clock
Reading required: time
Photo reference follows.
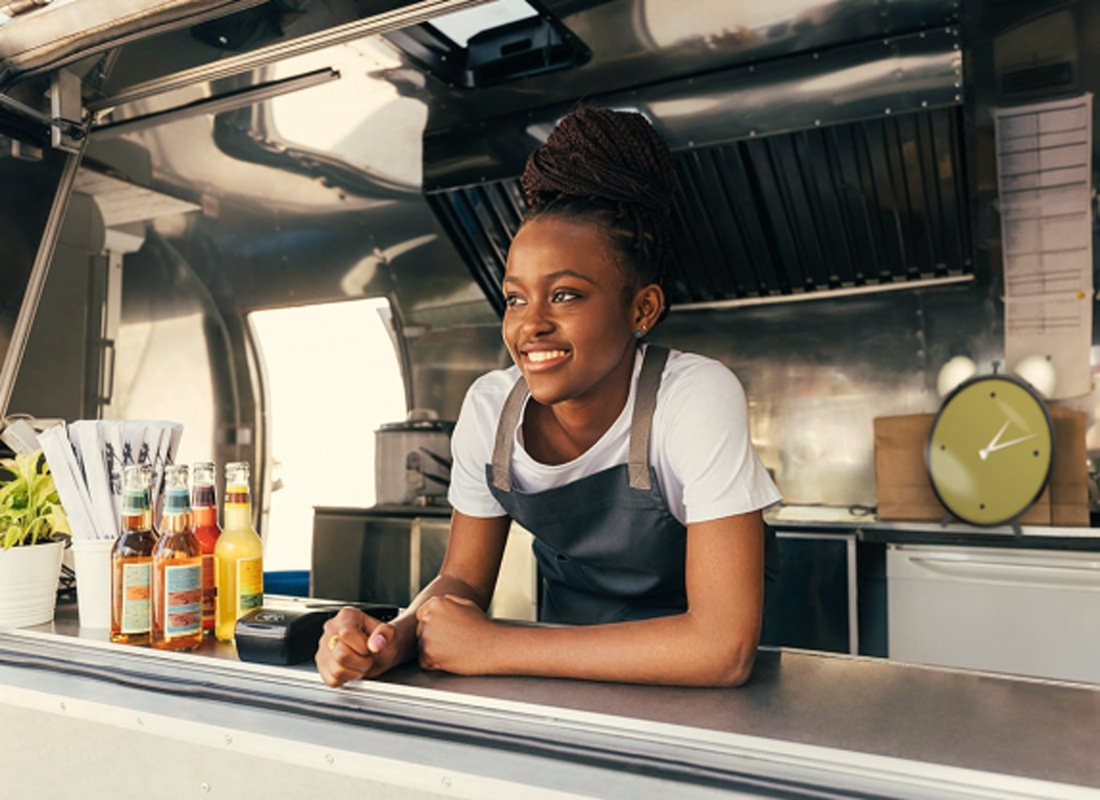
1:12
